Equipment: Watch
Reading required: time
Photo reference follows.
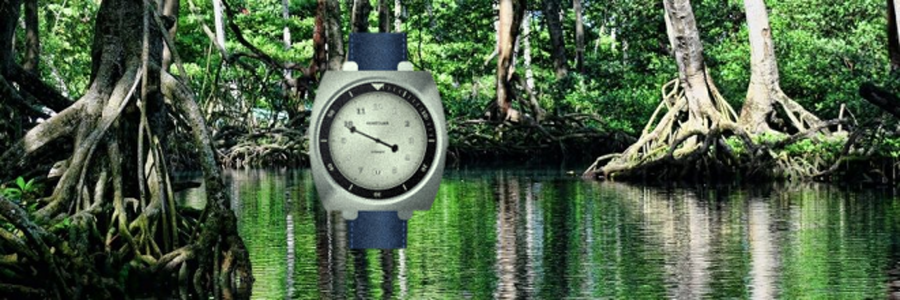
3:49
